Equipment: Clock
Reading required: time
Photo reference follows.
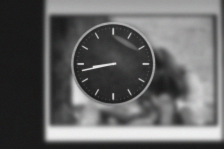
8:43
